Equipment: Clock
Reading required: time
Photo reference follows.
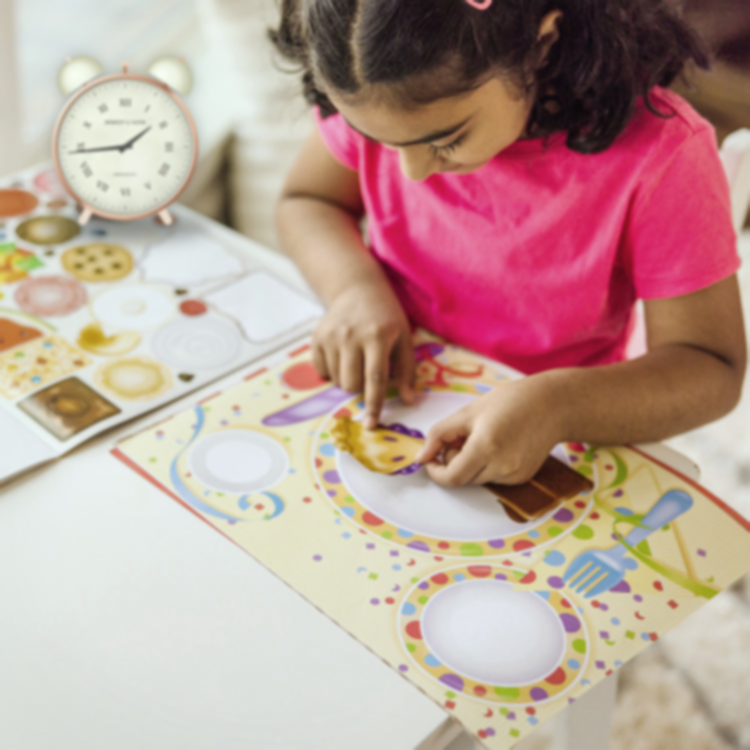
1:44
